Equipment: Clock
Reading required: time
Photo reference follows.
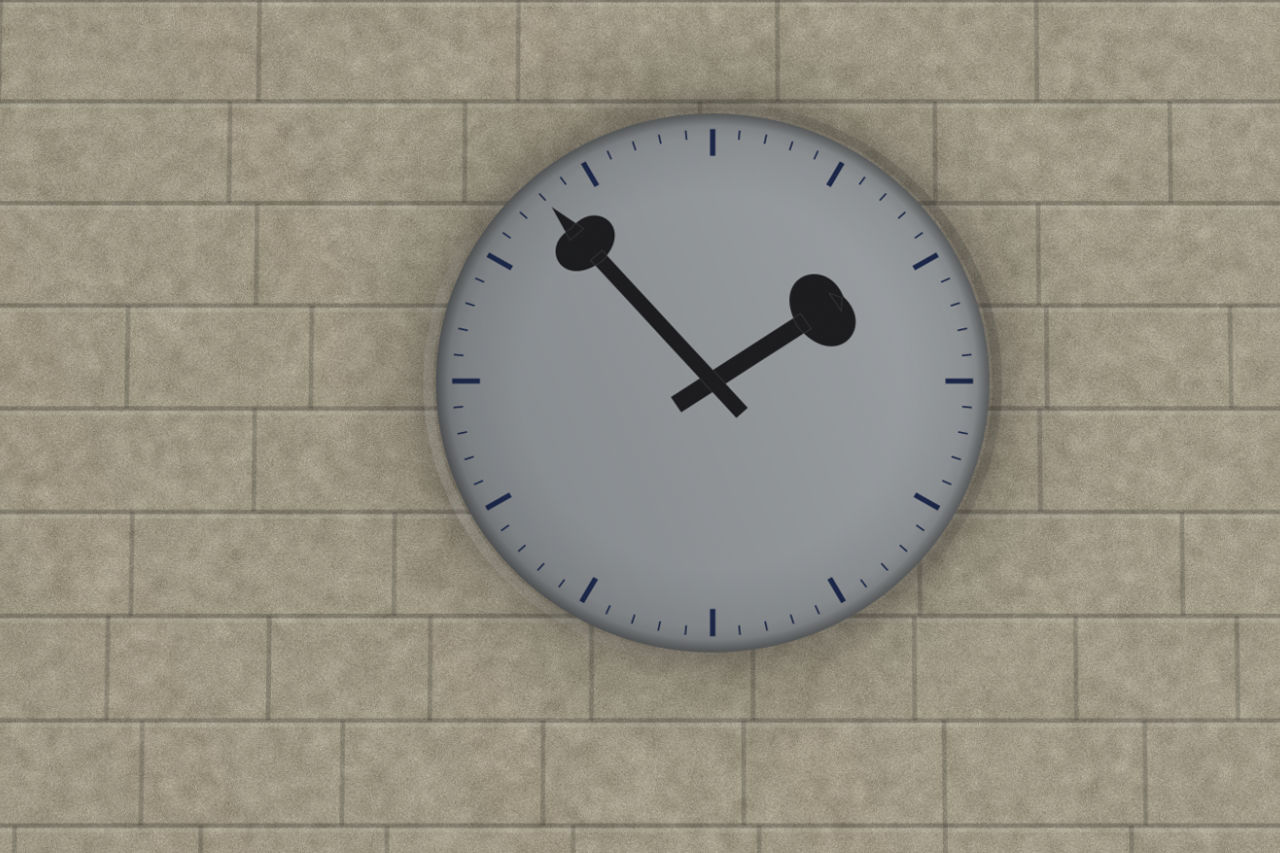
1:53
